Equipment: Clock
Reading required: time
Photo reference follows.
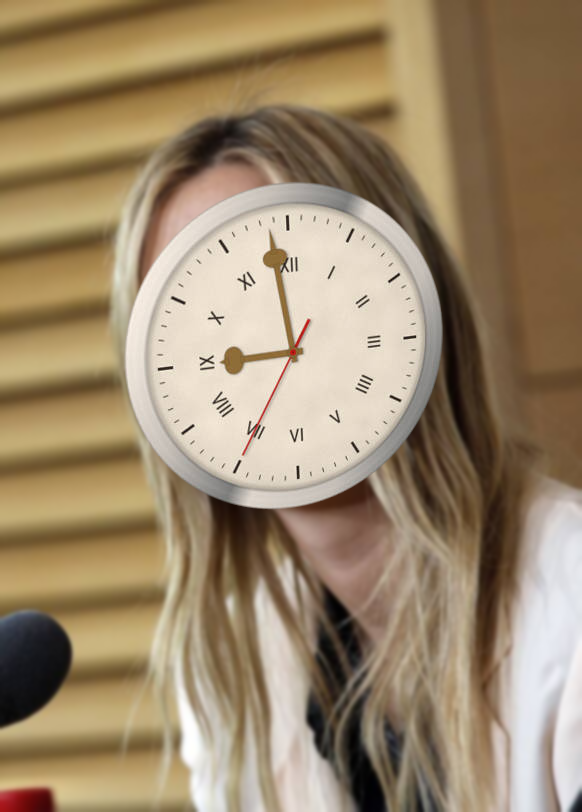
8:58:35
